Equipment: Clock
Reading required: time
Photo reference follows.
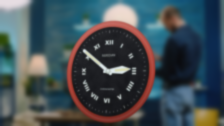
2:51
